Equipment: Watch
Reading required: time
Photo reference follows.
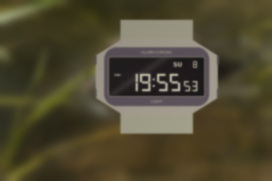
19:55:53
